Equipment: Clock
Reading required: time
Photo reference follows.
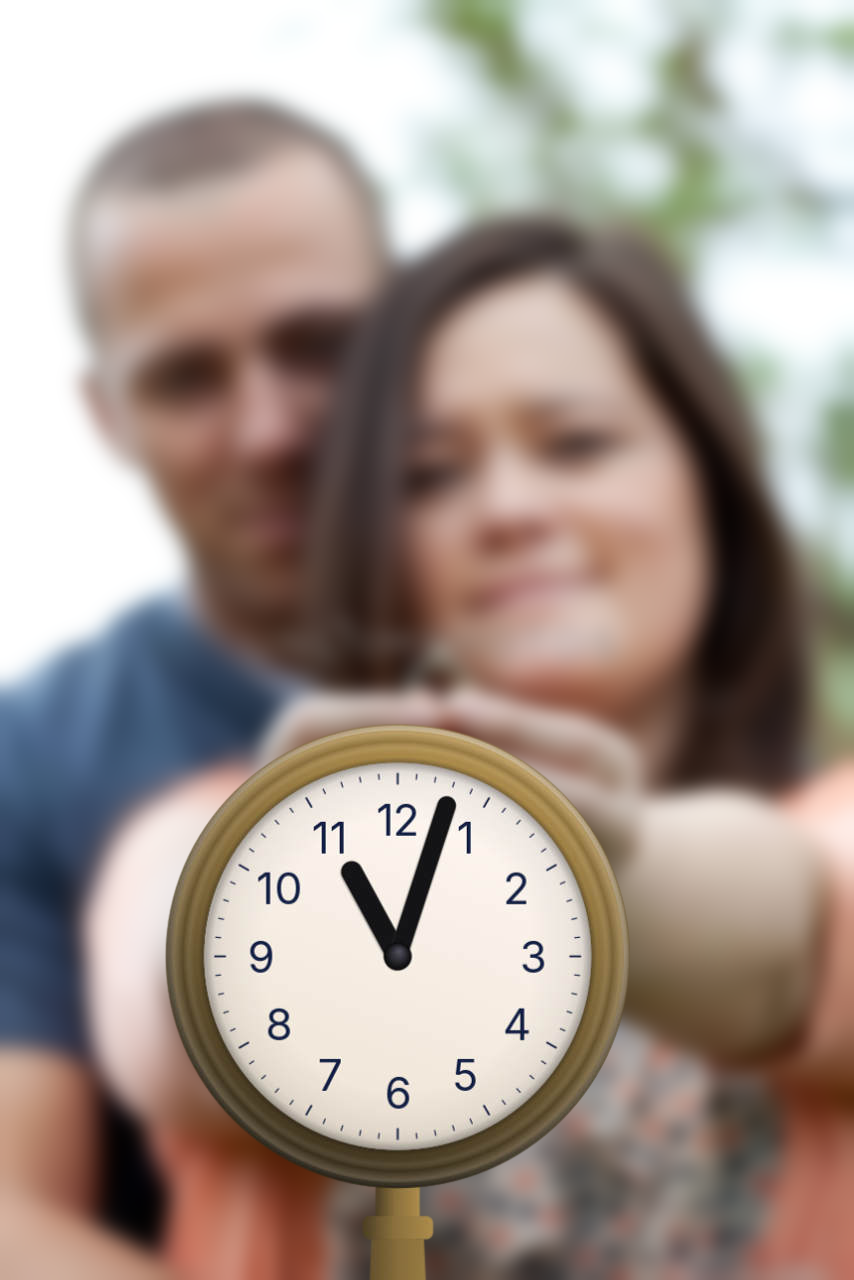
11:03
